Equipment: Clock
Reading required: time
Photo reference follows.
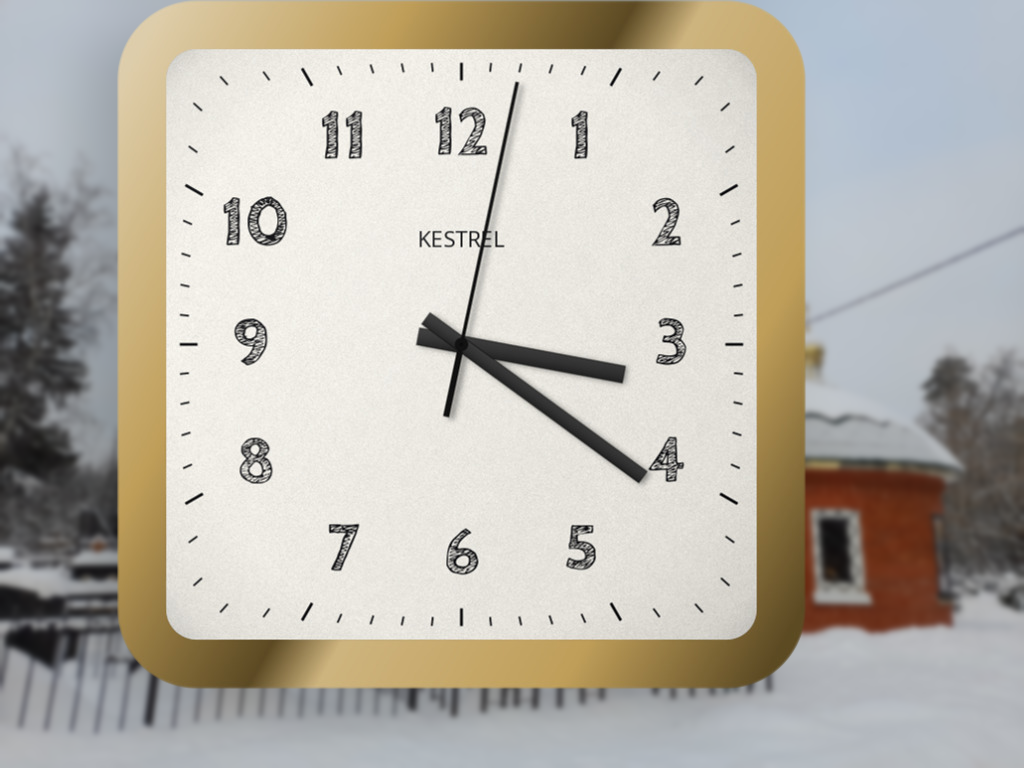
3:21:02
